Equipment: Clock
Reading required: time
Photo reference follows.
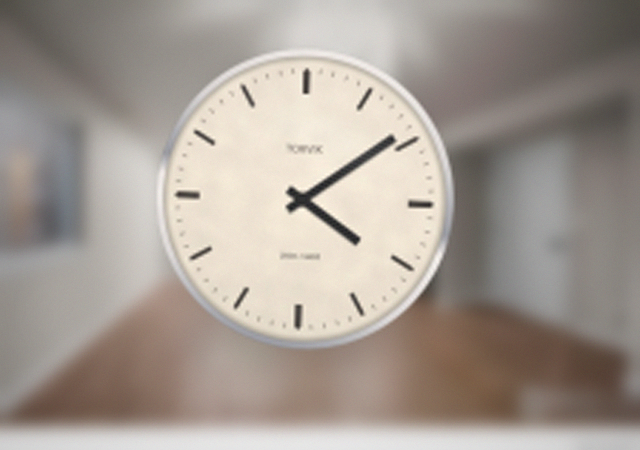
4:09
